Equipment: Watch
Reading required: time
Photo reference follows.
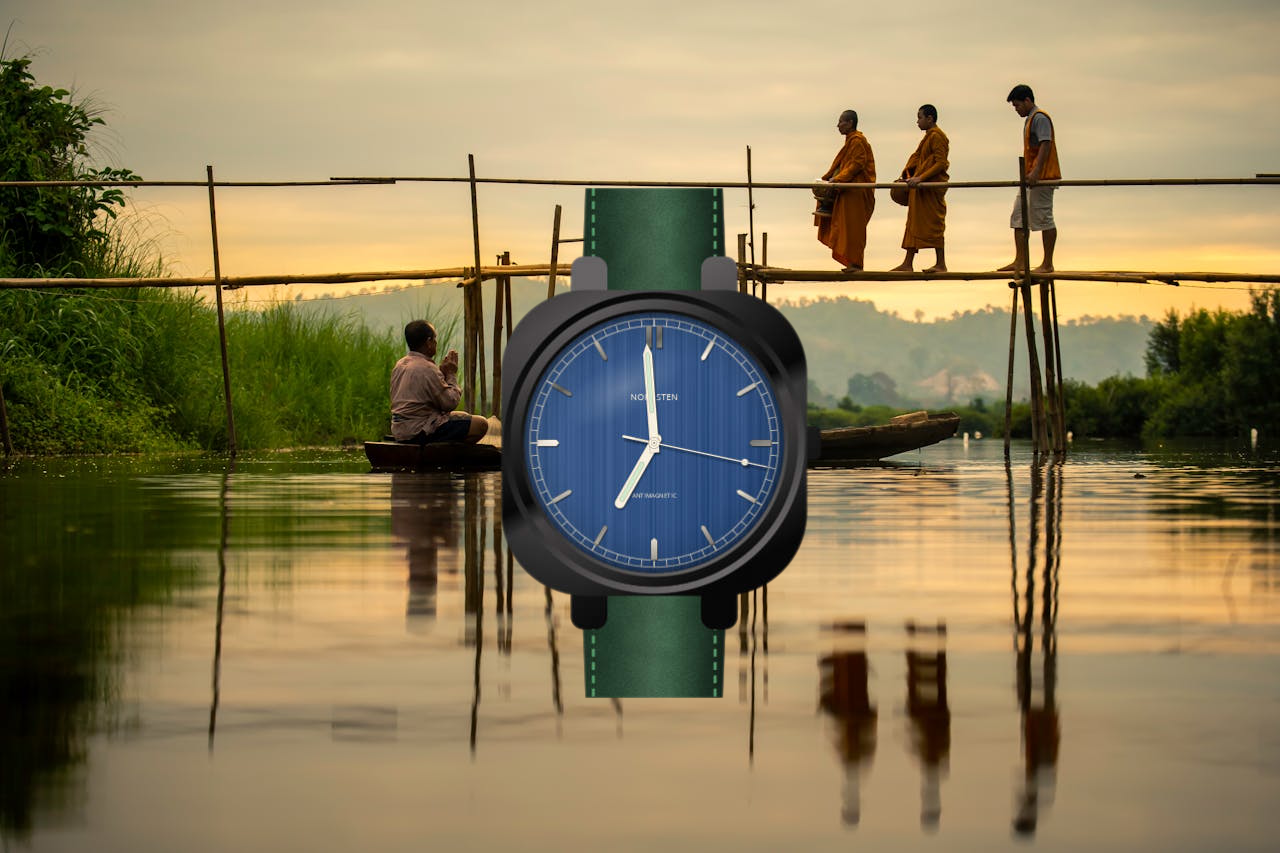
6:59:17
